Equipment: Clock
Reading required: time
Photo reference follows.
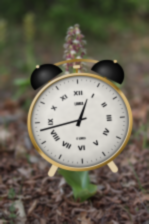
12:43
